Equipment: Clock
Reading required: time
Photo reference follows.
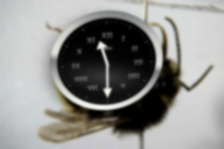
11:30
